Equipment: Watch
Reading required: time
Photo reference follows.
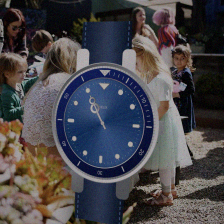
10:55
